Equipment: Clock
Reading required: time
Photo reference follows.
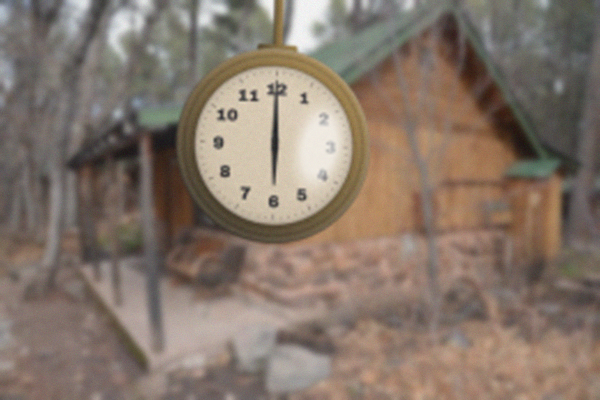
6:00
